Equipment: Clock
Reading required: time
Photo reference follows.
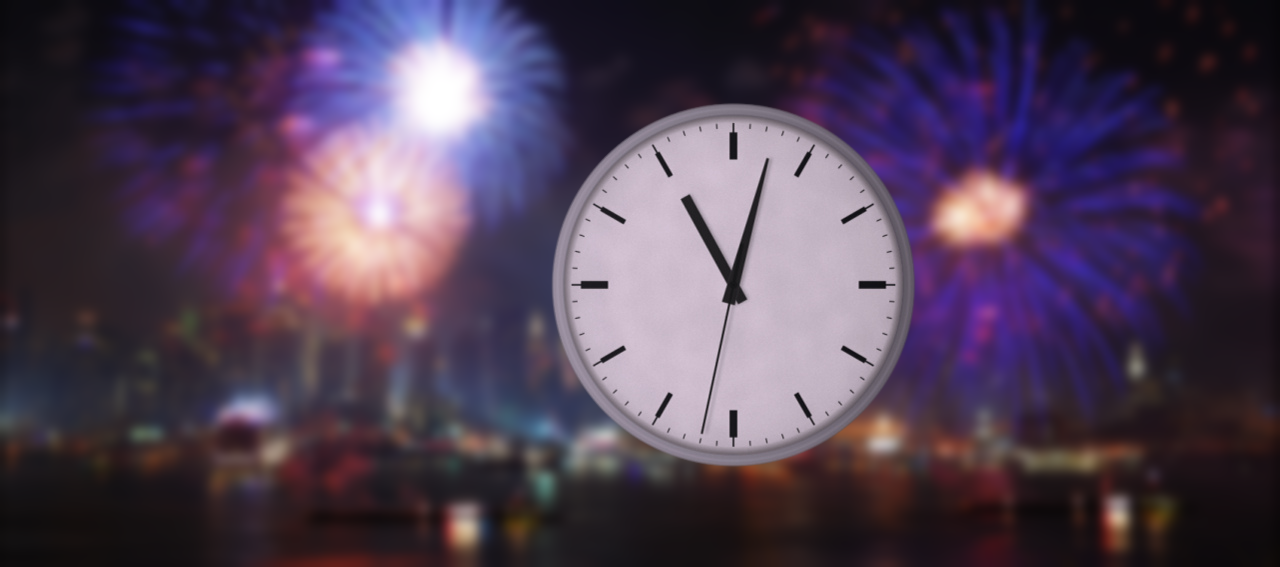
11:02:32
